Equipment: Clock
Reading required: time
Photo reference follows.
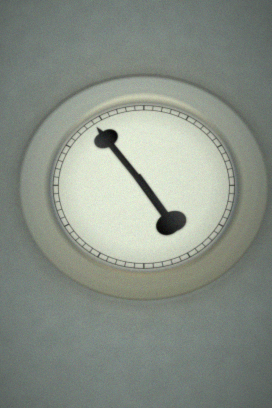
4:54
